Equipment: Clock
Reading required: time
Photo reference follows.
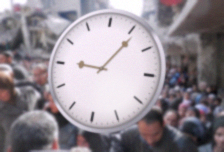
9:06
